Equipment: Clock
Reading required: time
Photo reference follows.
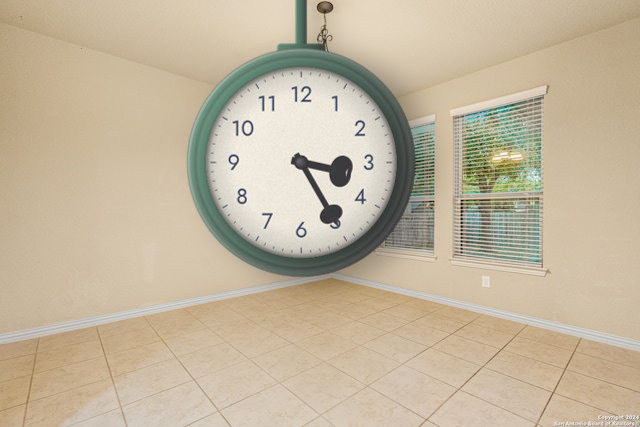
3:25
